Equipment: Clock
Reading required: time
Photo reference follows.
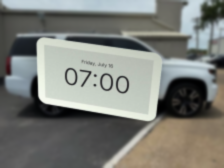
7:00
